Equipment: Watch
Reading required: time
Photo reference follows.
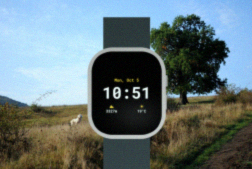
10:51
